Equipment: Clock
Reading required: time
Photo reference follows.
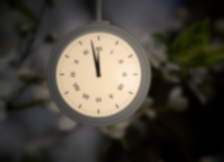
11:58
